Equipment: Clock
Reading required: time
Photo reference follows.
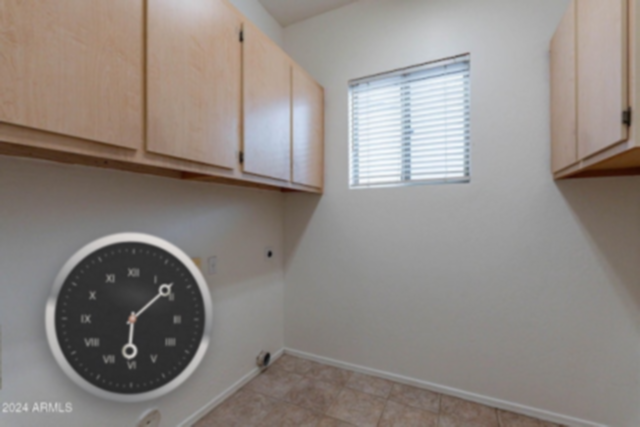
6:08
